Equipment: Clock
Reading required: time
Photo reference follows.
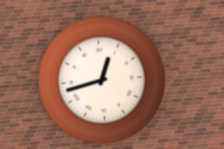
12:43
